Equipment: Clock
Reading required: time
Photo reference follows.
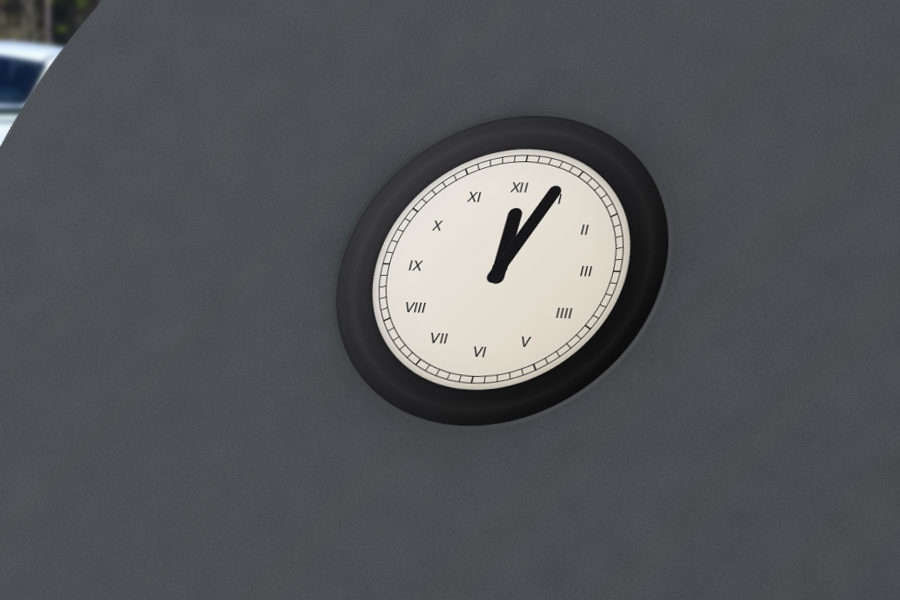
12:04
